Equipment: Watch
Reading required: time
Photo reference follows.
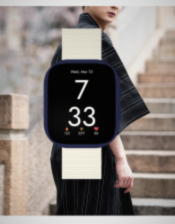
7:33
